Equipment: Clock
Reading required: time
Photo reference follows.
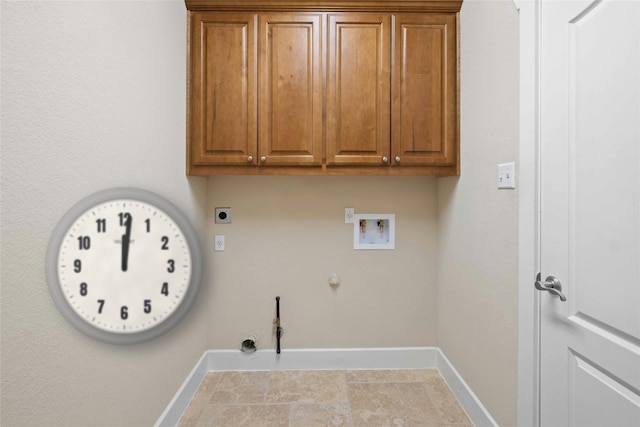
12:01
